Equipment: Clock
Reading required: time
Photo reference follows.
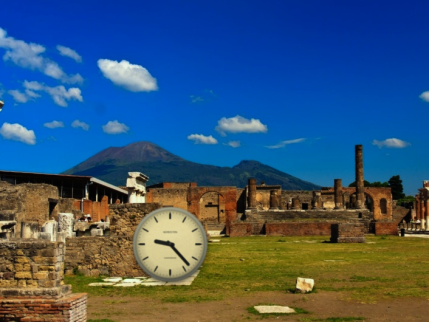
9:23
